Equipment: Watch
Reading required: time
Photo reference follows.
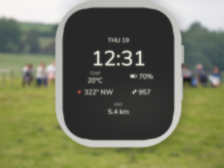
12:31
